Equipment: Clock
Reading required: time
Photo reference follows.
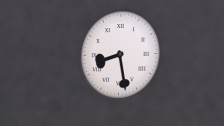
8:28
